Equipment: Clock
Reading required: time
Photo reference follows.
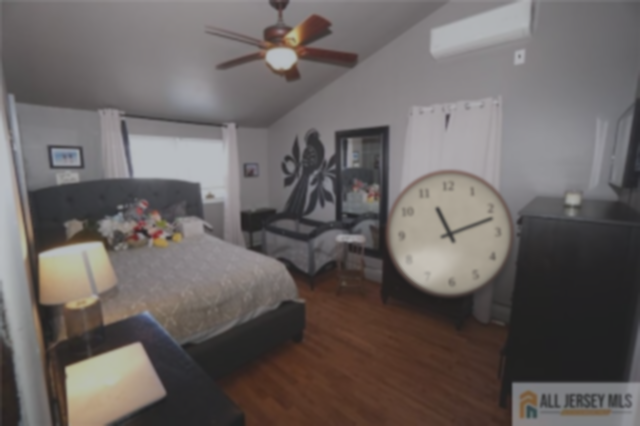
11:12
